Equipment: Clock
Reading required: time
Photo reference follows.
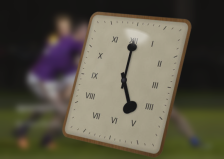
5:00
